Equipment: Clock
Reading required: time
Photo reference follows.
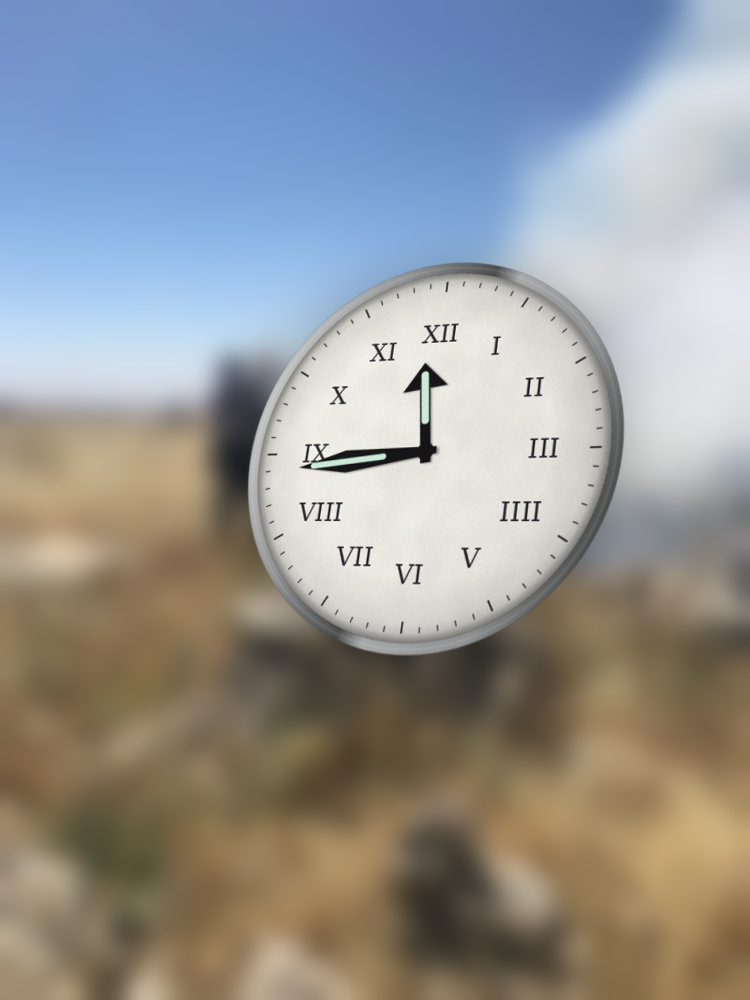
11:44
